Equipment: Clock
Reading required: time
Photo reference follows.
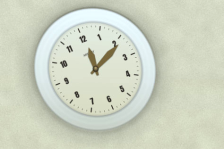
12:11
